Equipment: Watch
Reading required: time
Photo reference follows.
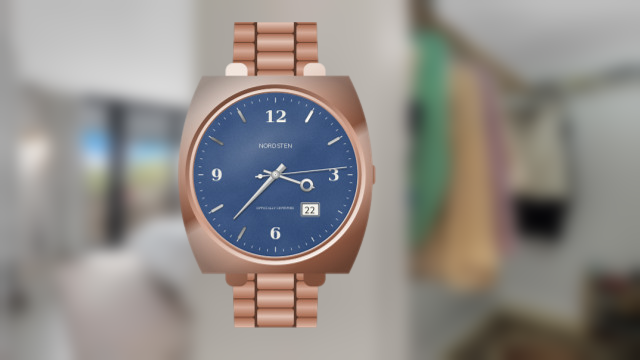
3:37:14
